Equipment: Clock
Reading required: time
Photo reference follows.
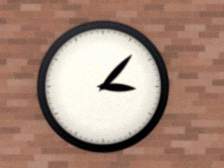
3:07
